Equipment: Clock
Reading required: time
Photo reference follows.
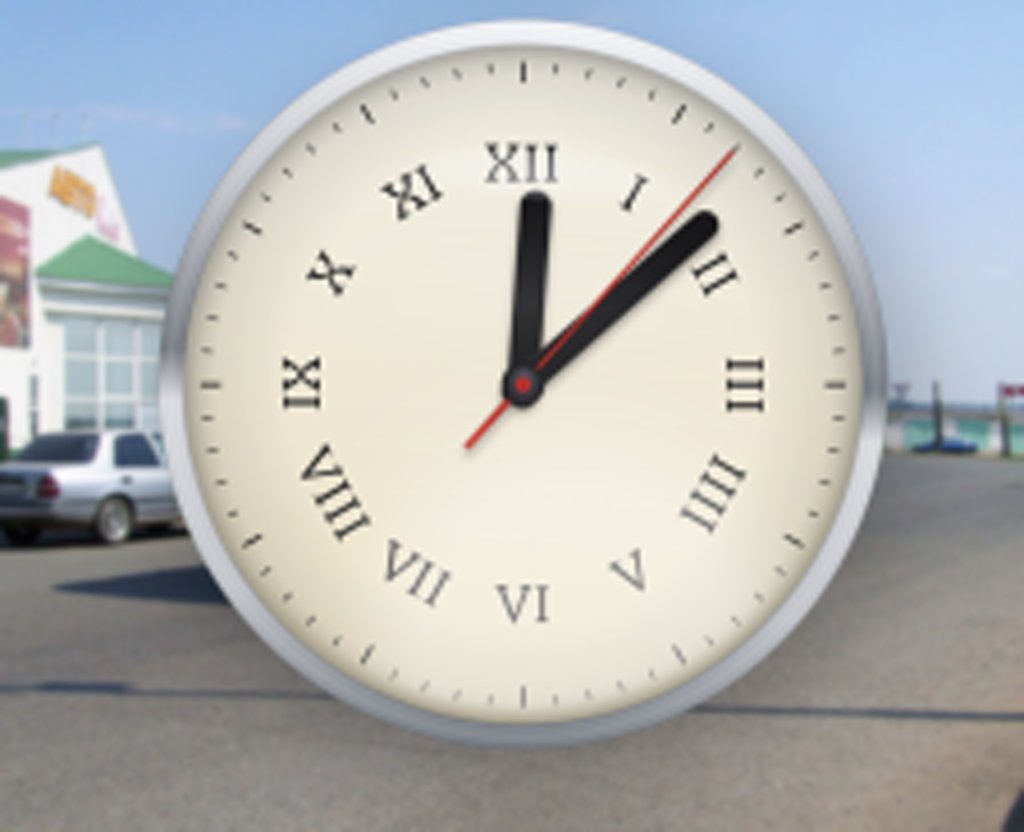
12:08:07
